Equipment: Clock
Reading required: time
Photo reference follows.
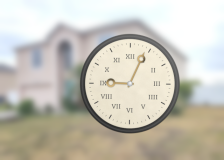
9:04
